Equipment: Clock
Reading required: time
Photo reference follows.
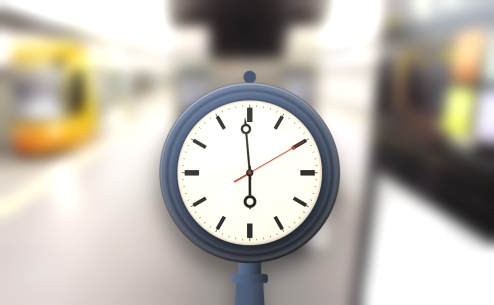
5:59:10
